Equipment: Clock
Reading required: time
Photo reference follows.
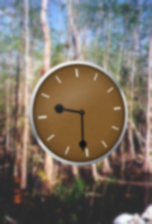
9:31
